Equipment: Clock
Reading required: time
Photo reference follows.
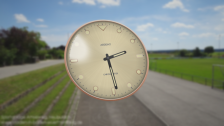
2:29
